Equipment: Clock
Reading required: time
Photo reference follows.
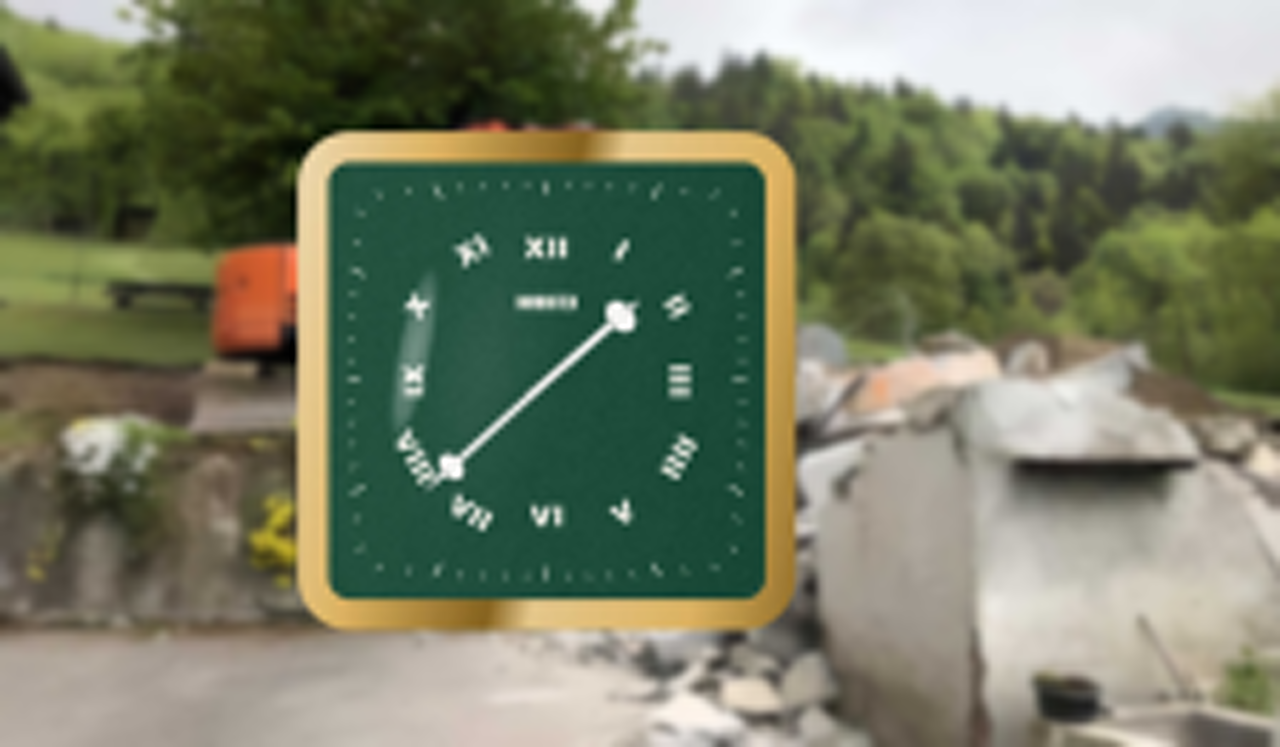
1:38
